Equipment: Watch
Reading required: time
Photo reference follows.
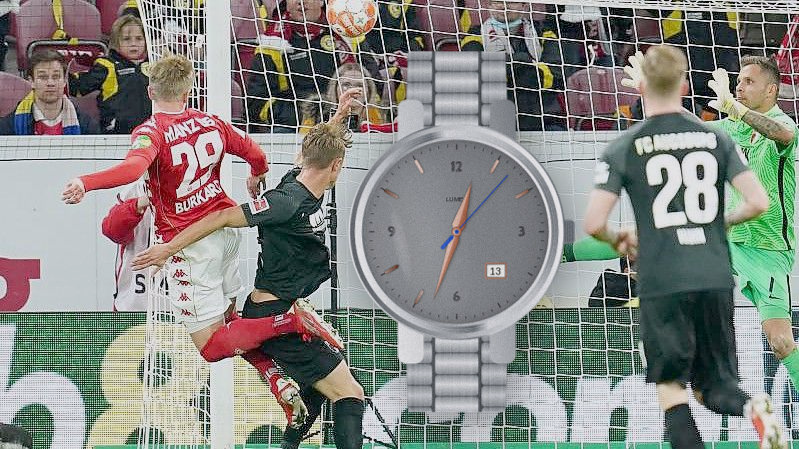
12:33:07
